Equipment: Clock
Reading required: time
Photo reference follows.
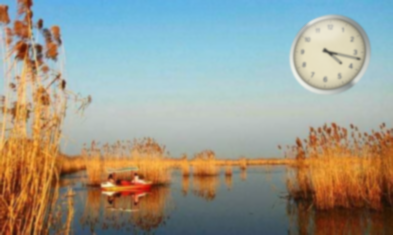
4:17
